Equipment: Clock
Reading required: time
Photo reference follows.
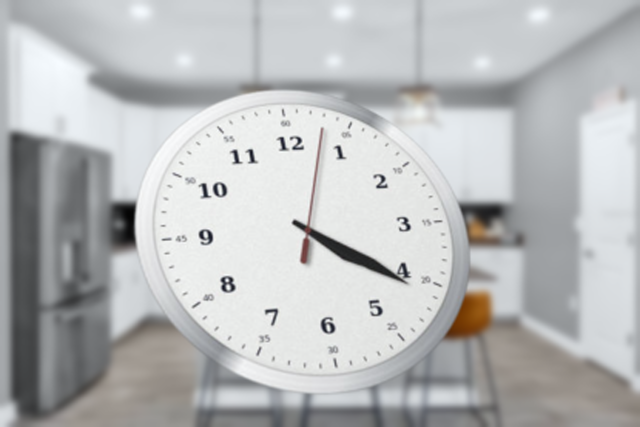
4:21:03
